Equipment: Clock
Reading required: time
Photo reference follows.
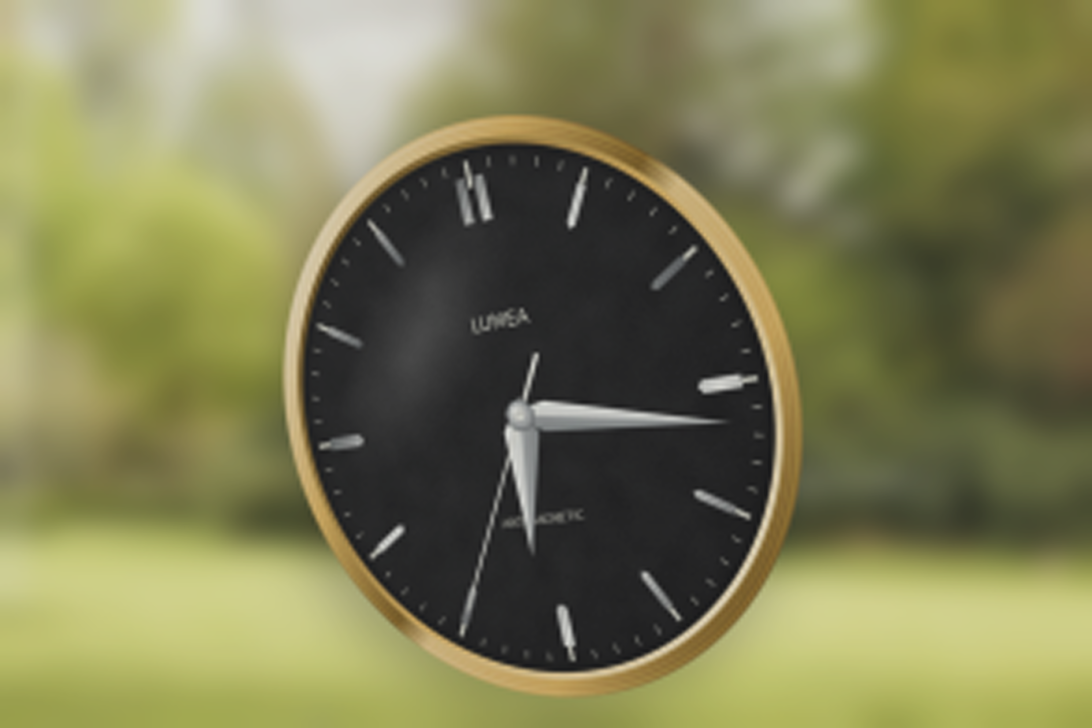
6:16:35
